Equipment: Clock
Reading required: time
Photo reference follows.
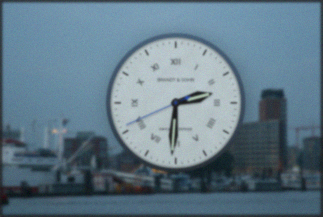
2:30:41
